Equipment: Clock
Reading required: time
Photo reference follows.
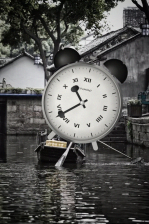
10:38
